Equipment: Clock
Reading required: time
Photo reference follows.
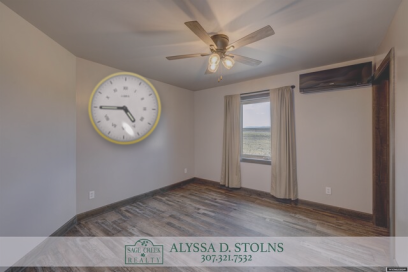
4:45
